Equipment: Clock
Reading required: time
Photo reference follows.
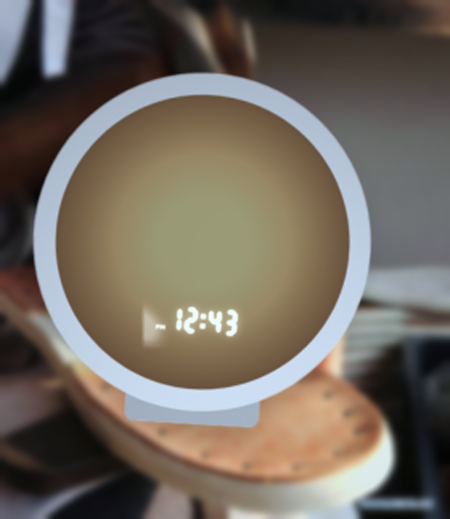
12:43
